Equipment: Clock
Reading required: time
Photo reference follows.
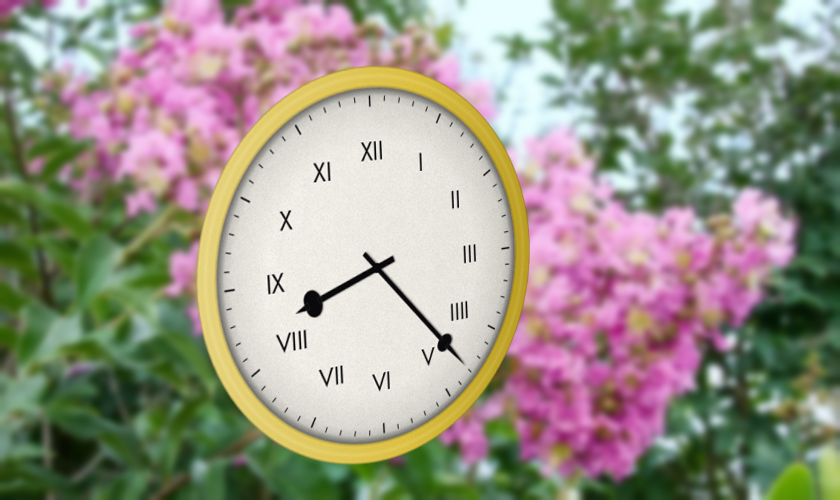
8:23
